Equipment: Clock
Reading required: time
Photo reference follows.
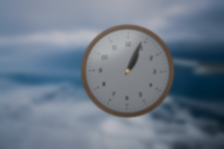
1:04
